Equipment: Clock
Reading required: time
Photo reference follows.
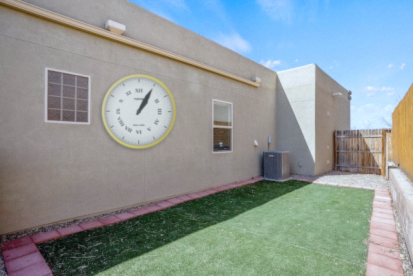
1:05
